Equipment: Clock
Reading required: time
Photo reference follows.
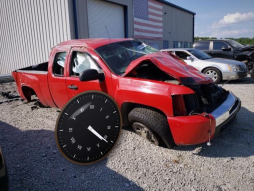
4:21
